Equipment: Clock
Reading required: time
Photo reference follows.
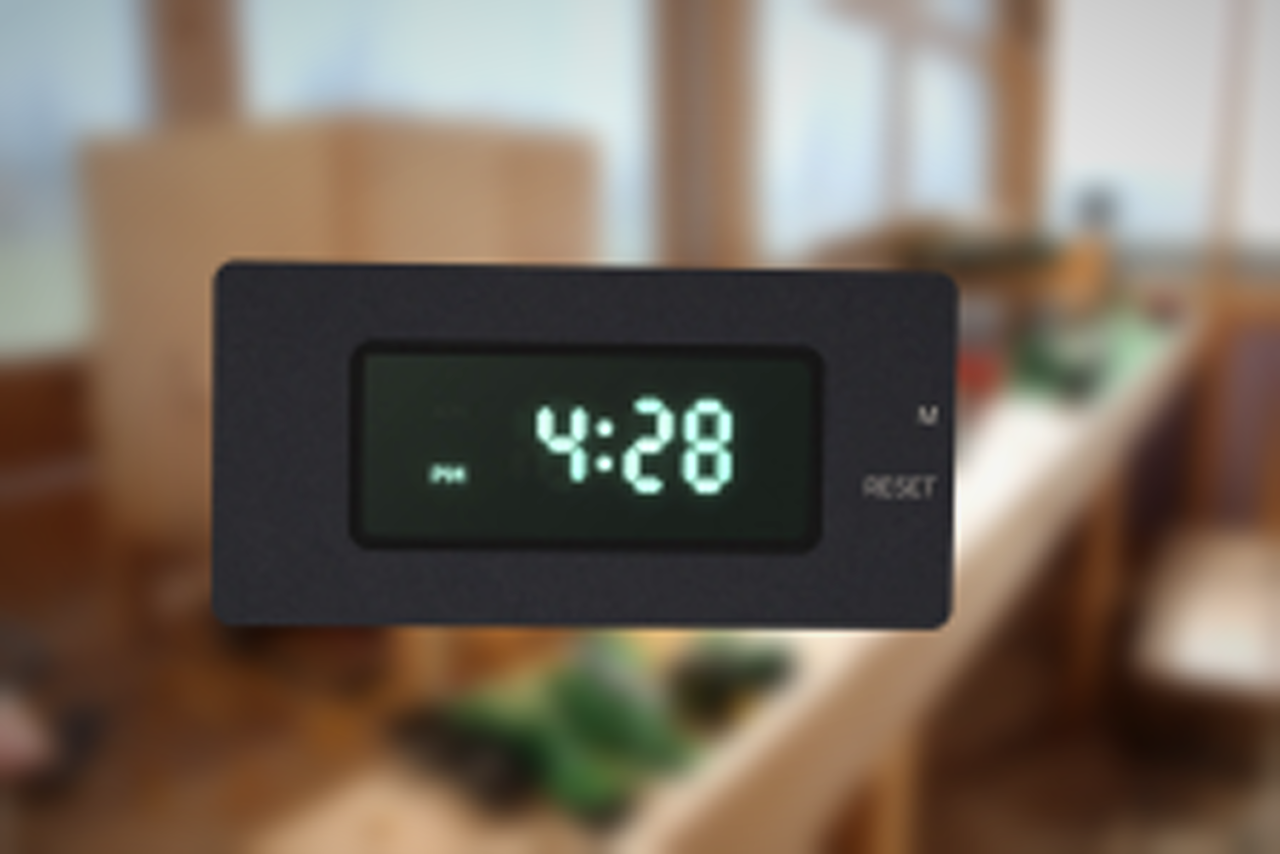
4:28
